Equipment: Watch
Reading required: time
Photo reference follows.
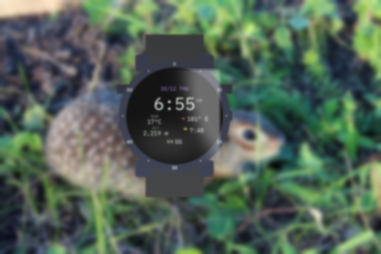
6:55
